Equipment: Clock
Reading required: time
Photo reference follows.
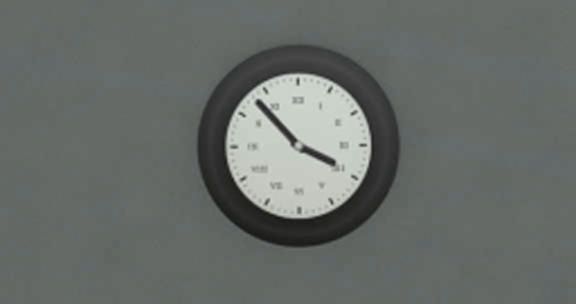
3:53
